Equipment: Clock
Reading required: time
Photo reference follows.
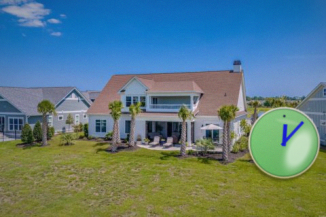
12:07
